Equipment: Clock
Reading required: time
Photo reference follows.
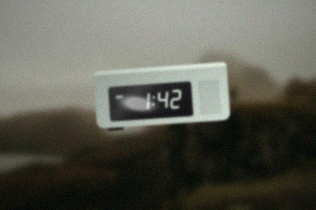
1:42
